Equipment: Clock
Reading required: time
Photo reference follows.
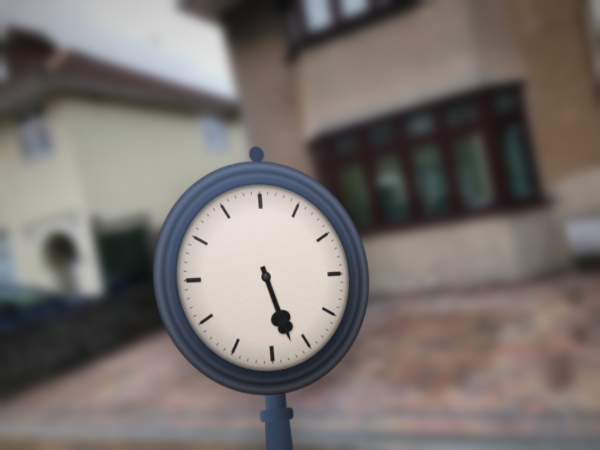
5:27
